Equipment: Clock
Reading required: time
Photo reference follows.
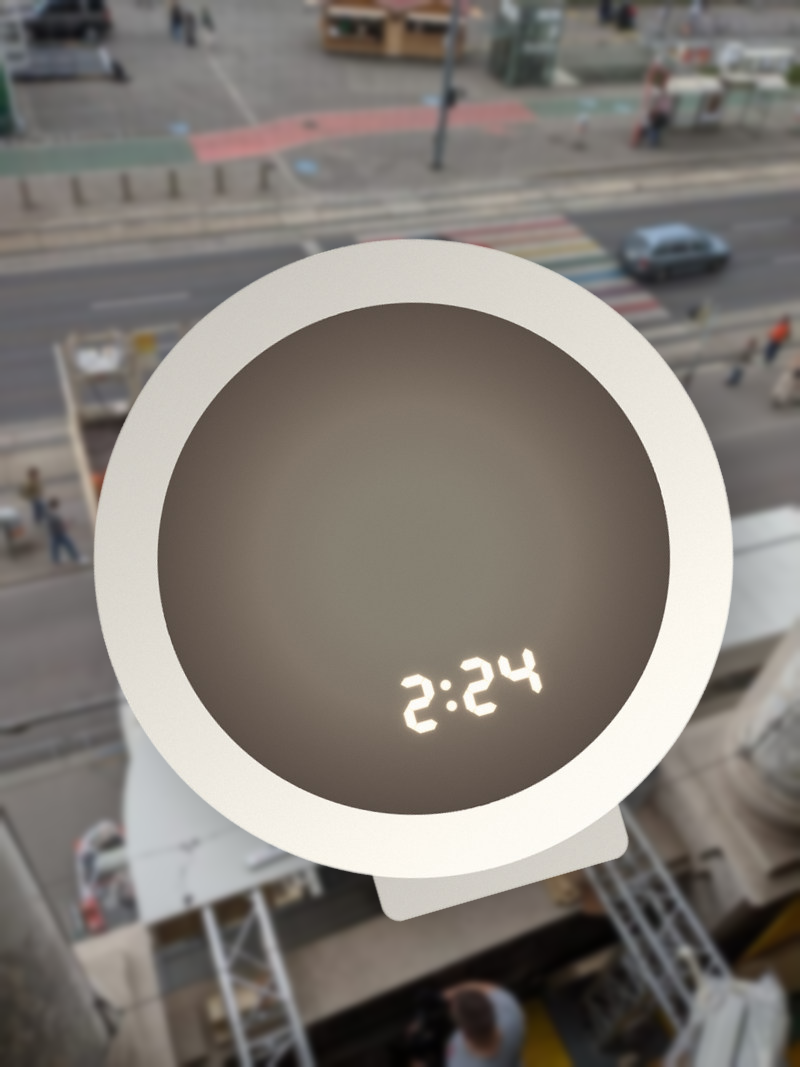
2:24
